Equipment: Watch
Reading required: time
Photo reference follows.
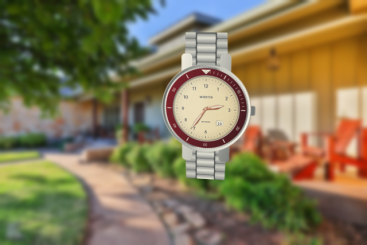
2:36
